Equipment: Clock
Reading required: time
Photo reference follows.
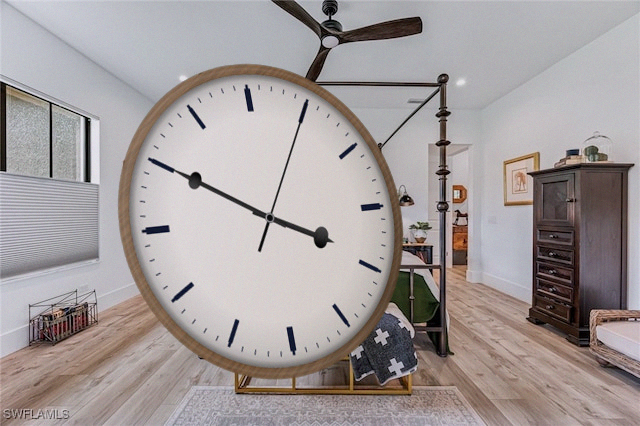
3:50:05
